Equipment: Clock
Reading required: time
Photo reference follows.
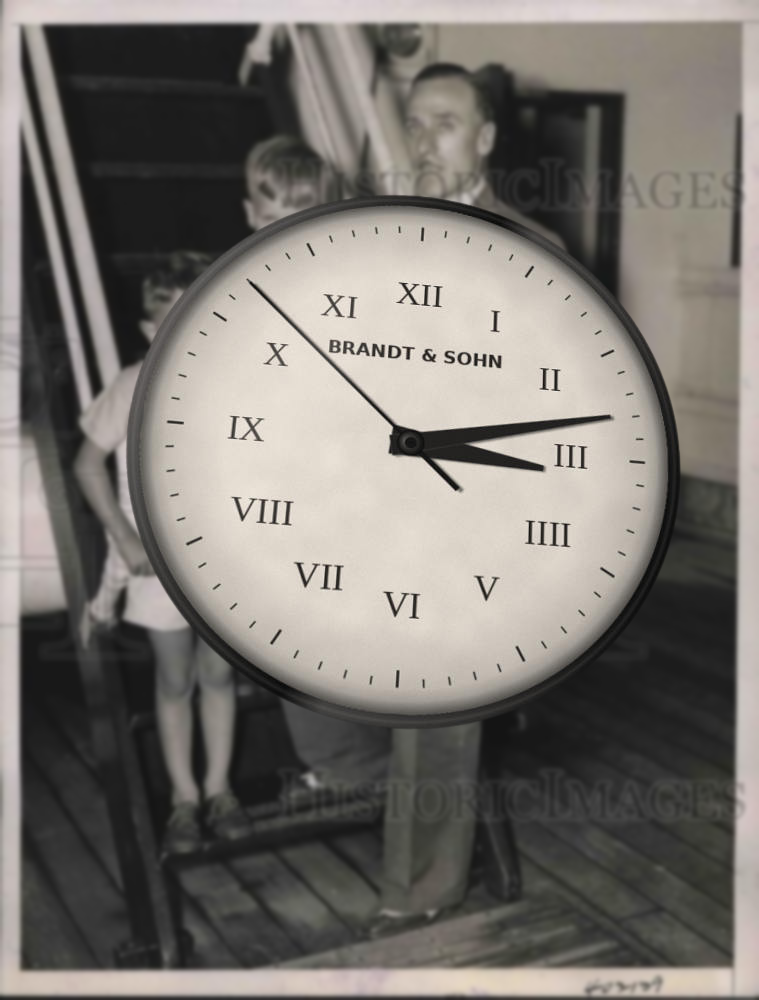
3:12:52
